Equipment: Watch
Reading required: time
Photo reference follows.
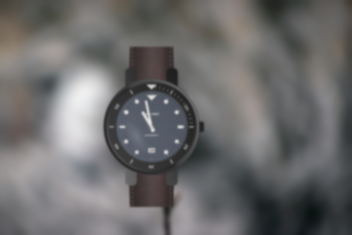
10:58
